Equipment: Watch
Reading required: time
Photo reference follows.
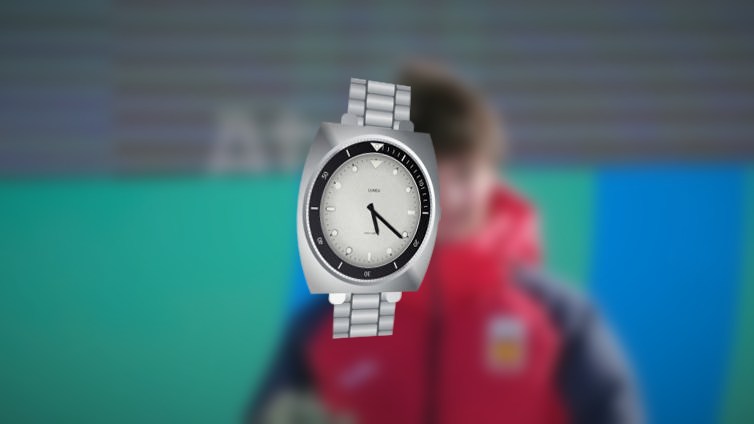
5:21
